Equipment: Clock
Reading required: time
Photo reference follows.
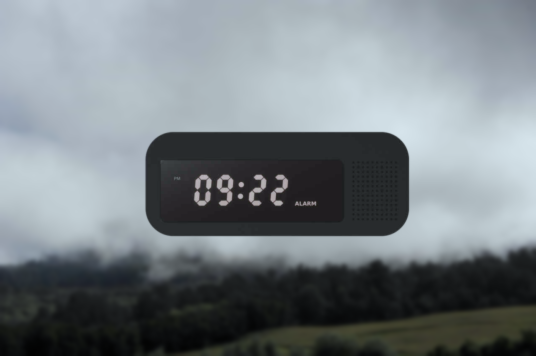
9:22
